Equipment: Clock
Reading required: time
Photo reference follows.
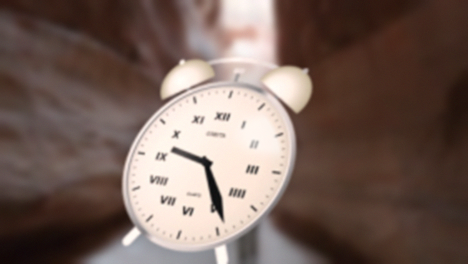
9:24
